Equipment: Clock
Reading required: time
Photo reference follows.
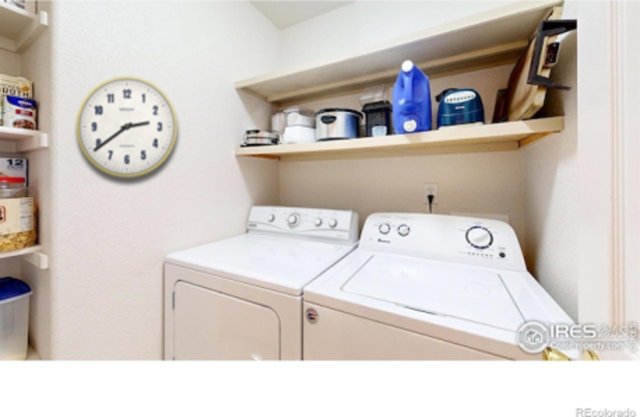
2:39
